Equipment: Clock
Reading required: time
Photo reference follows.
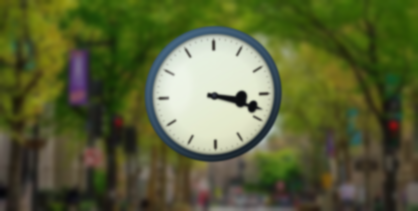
3:18
